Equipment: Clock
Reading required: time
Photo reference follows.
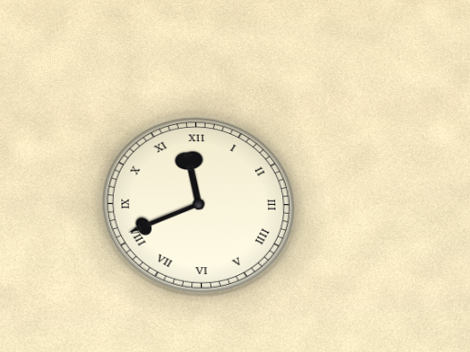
11:41
